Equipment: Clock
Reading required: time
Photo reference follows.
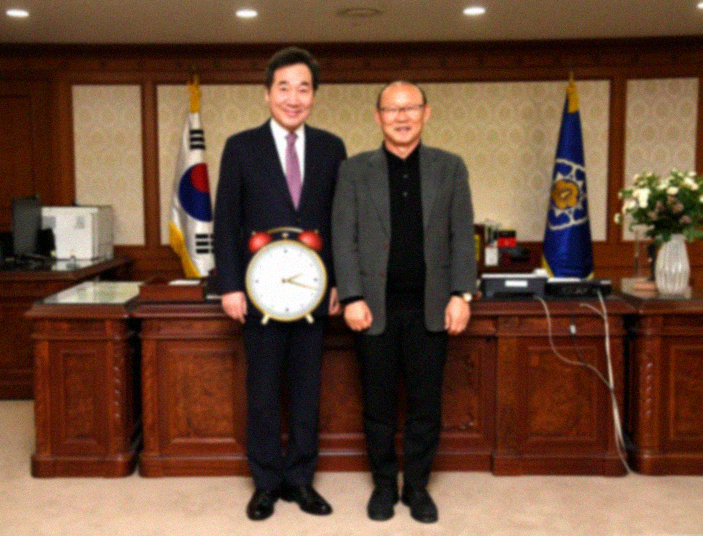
2:18
